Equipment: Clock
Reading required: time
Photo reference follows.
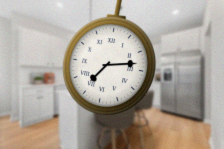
7:13
